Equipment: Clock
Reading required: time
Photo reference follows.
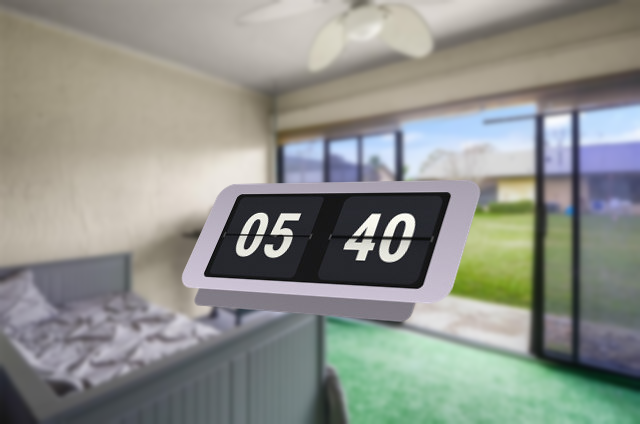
5:40
